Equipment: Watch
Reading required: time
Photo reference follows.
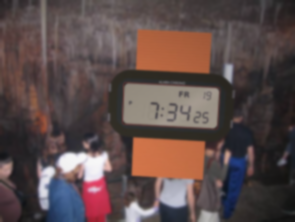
7:34:25
